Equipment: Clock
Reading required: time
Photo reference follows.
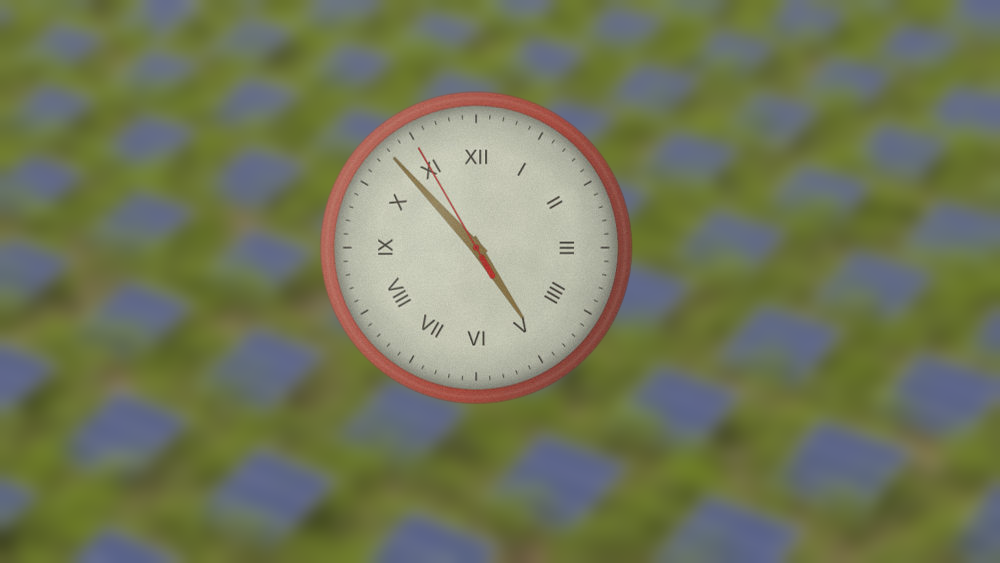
4:52:55
